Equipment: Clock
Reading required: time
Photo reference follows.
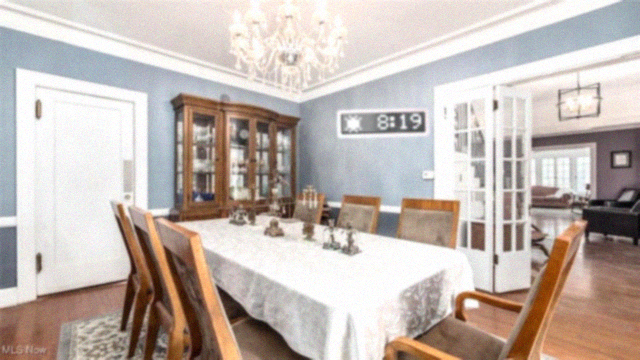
8:19
